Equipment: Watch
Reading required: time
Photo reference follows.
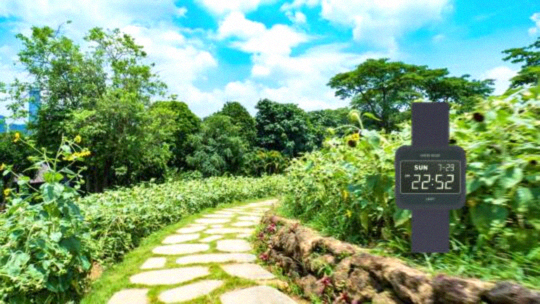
22:52
